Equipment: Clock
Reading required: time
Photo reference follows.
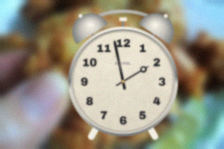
1:58
